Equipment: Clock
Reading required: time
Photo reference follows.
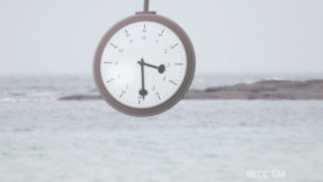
3:29
